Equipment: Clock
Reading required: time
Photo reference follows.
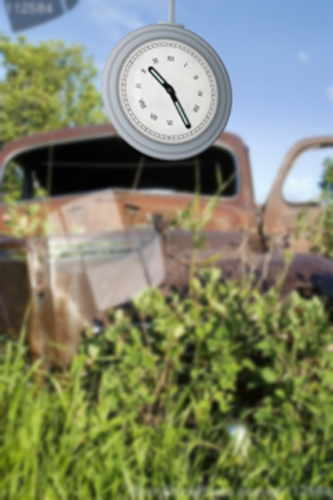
10:25
